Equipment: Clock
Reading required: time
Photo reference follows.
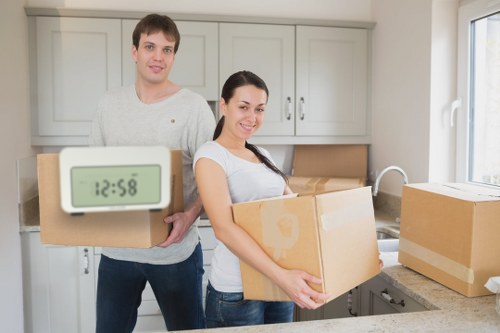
12:58
